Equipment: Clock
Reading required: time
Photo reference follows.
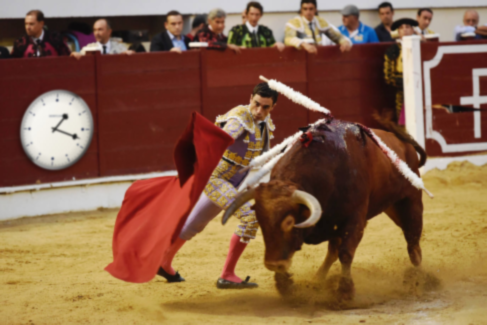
1:18
